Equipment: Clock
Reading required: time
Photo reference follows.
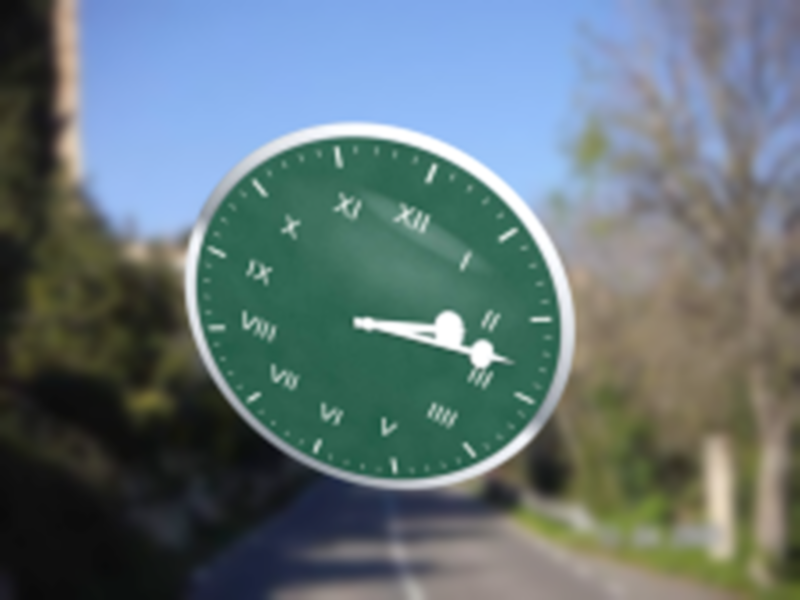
2:13
